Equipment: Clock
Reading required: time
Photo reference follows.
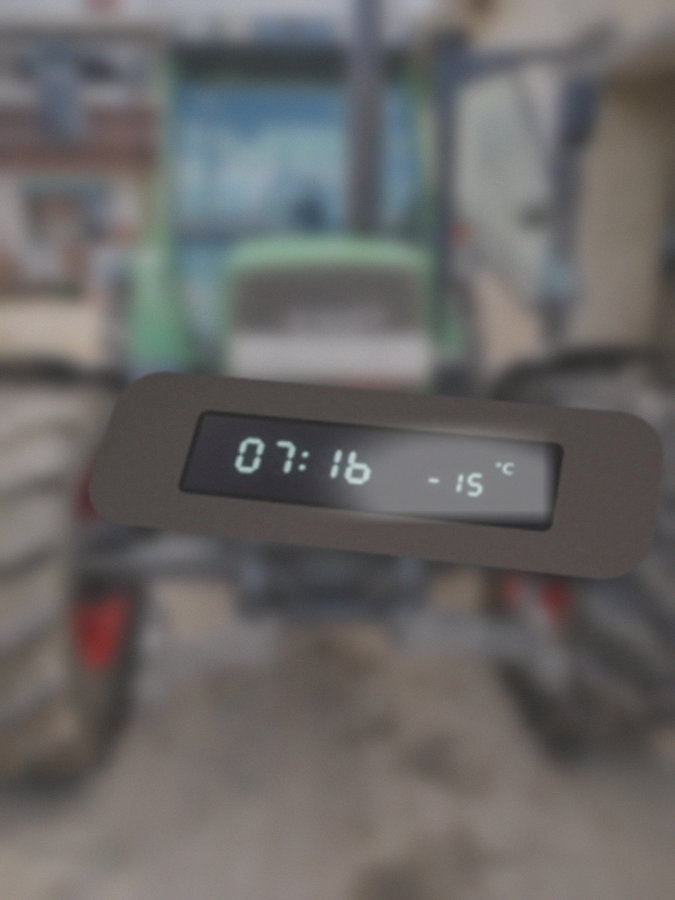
7:16
